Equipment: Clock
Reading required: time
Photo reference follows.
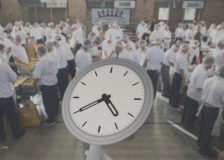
4:40
